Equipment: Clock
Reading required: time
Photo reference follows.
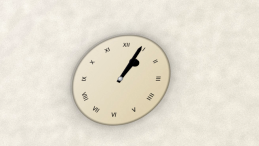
1:04
